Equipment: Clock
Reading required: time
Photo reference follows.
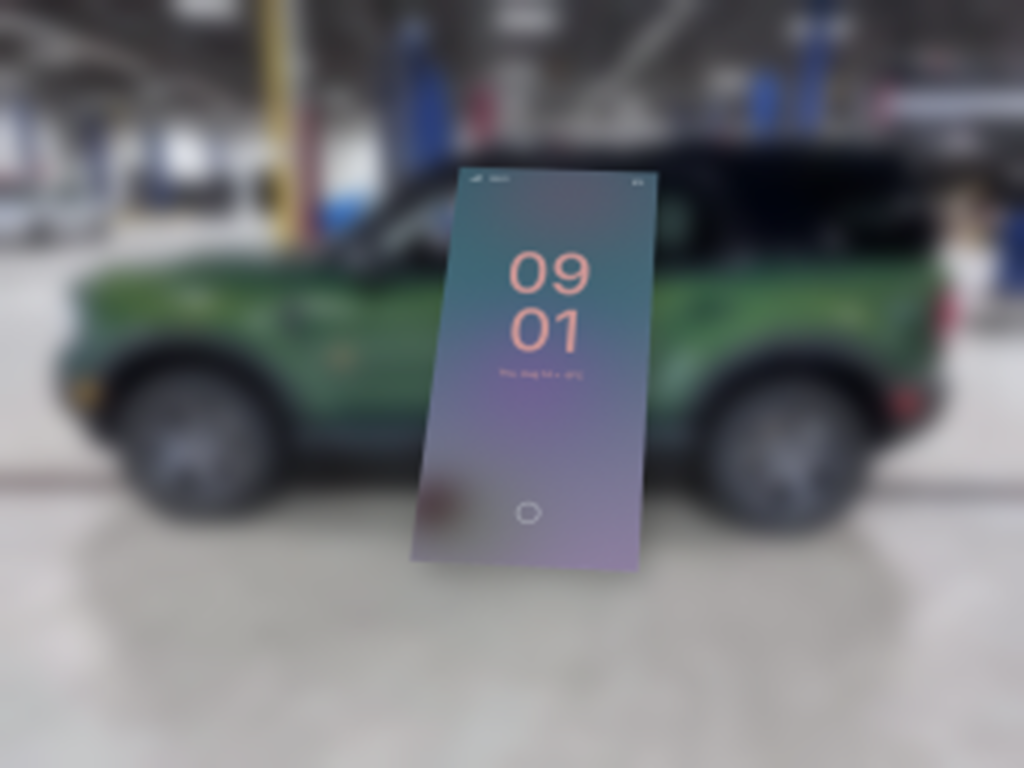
9:01
